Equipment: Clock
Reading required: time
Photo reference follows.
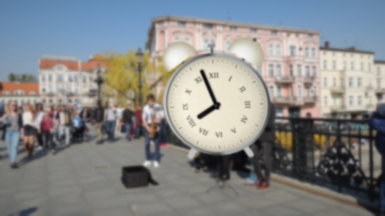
7:57
